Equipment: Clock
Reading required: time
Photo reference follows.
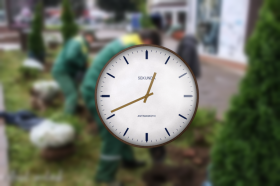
12:41
